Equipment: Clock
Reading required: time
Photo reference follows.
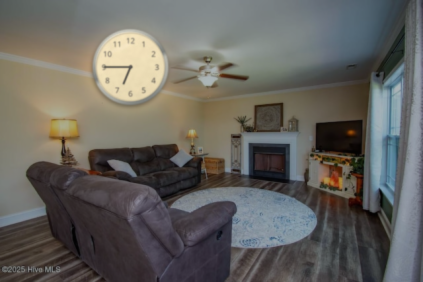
6:45
